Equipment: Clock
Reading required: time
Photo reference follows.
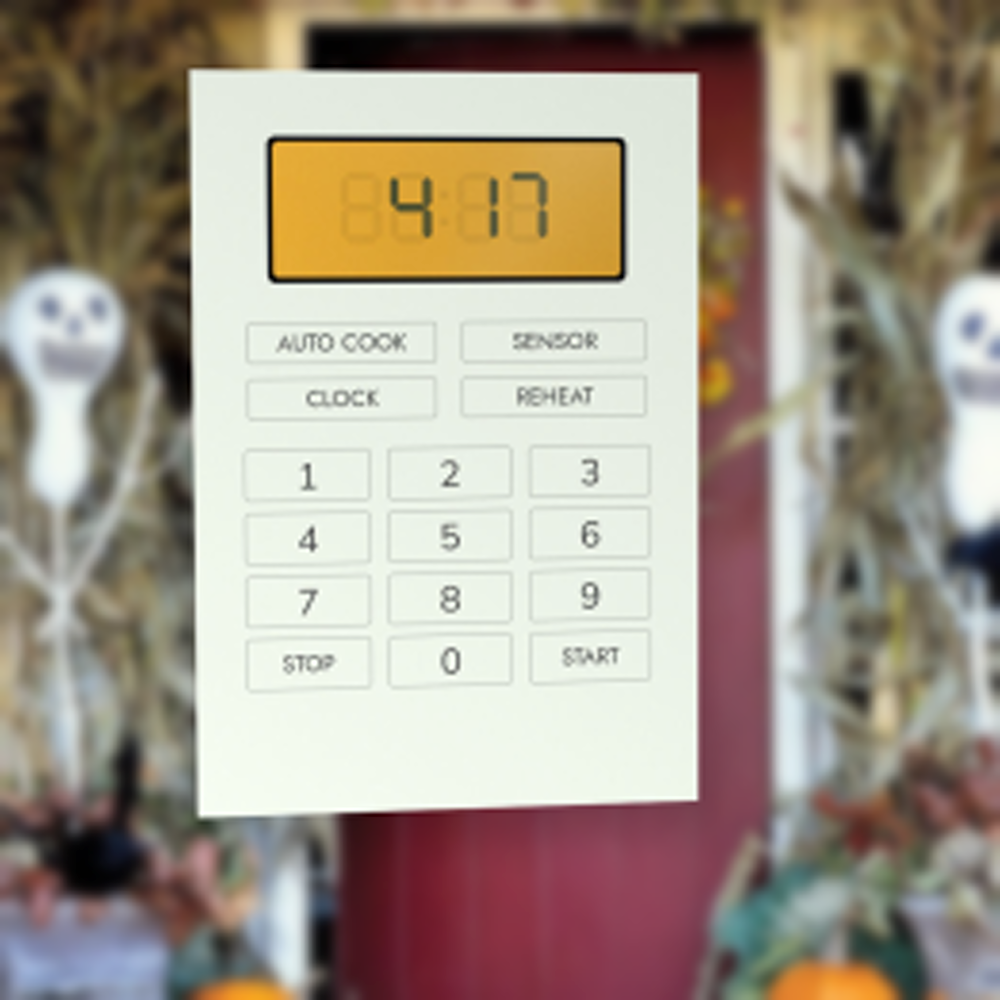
4:17
